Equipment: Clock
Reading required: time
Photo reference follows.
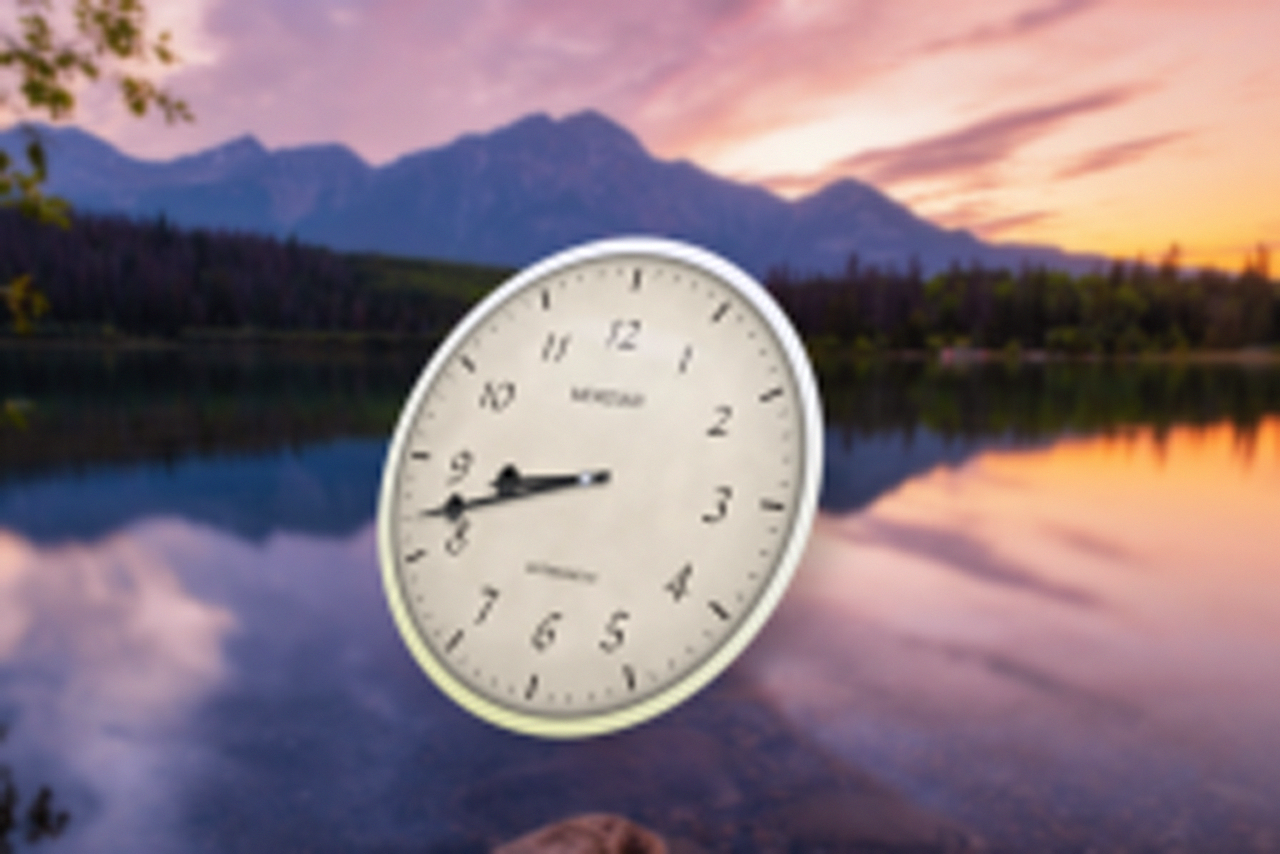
8:42
